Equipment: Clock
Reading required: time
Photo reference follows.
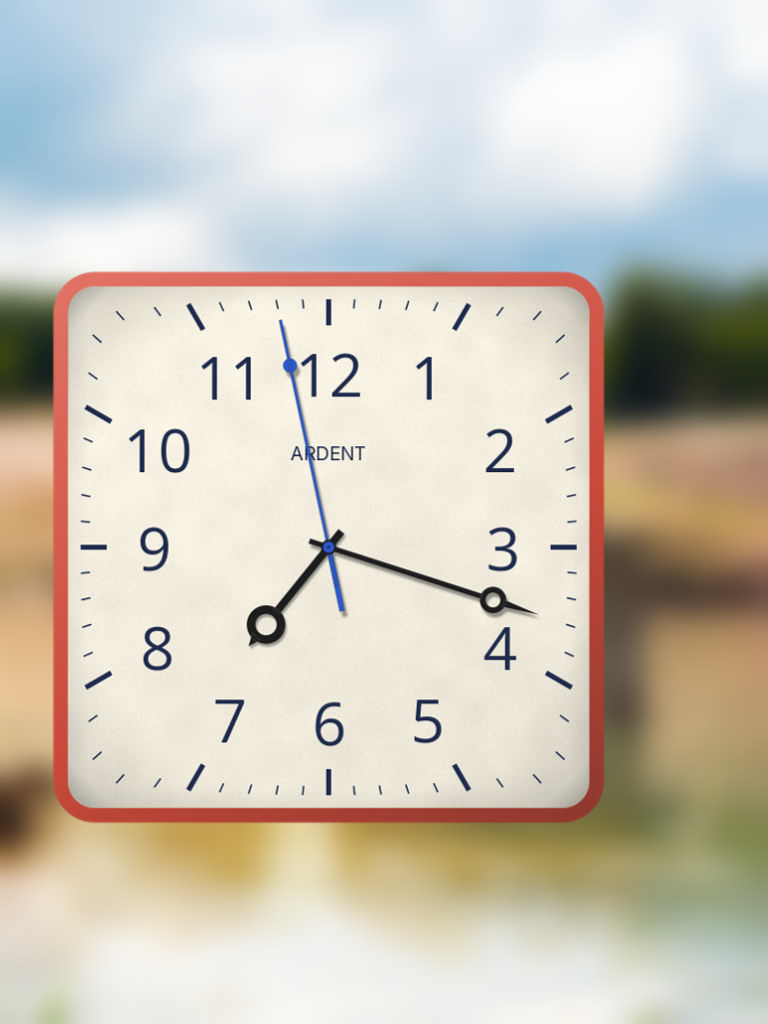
7:17:58
